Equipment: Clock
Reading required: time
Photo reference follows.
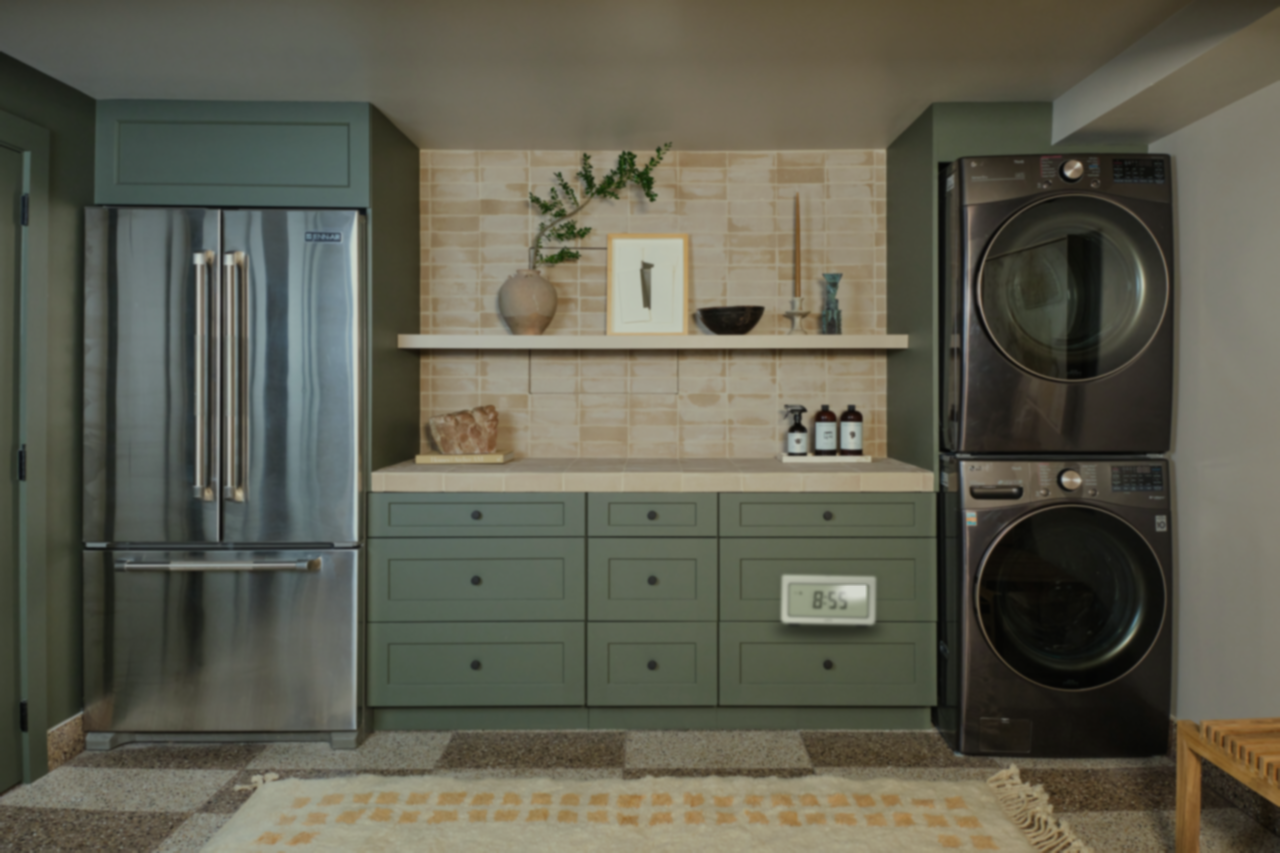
8:55
